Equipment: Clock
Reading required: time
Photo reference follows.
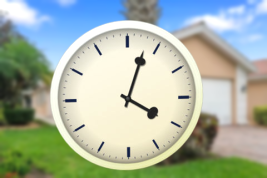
4:03
